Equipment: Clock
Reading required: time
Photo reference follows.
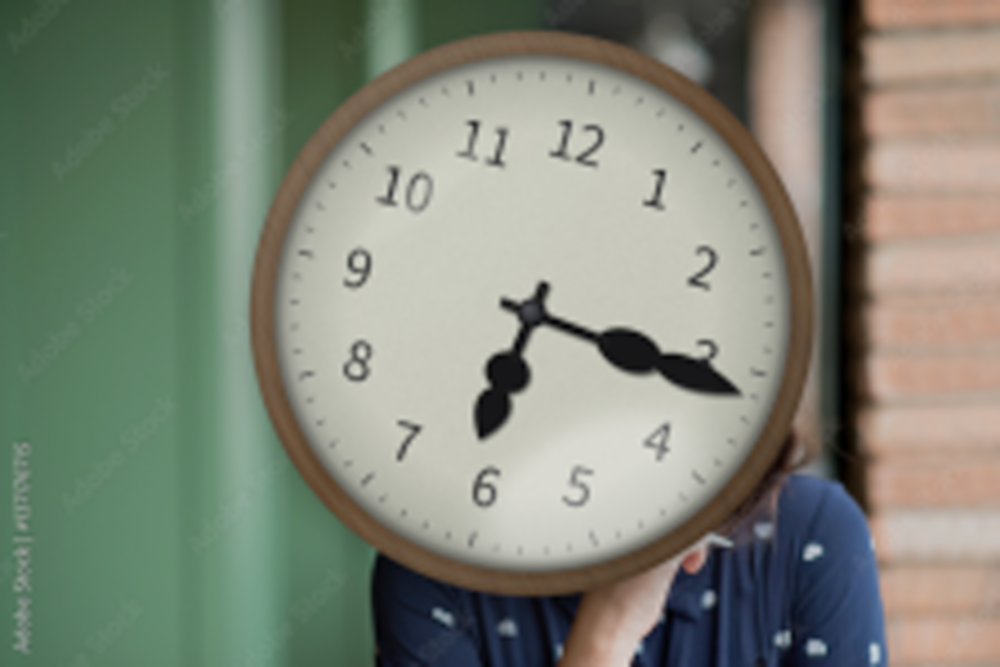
6:16
